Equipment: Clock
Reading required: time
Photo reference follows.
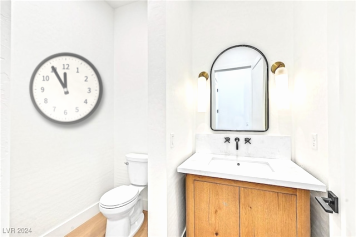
11:55
